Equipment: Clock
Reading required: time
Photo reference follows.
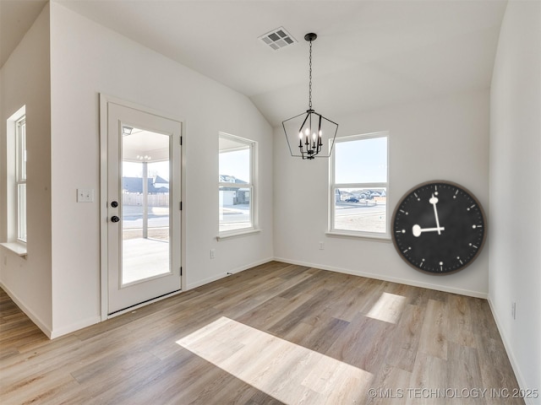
8:59
